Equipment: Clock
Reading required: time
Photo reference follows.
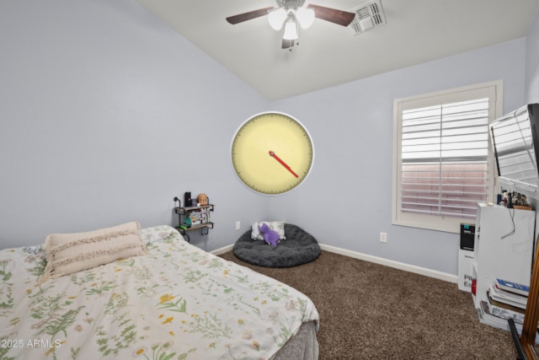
4:22
